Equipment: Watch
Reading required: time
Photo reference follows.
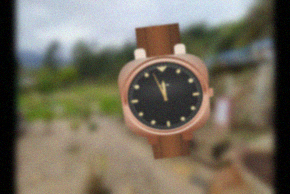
11:57
